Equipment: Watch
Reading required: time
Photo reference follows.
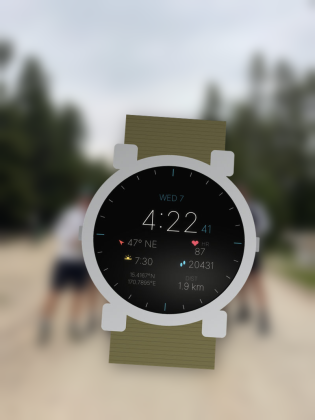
4:22:41
